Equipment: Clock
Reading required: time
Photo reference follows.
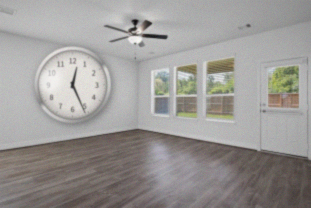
12:26
